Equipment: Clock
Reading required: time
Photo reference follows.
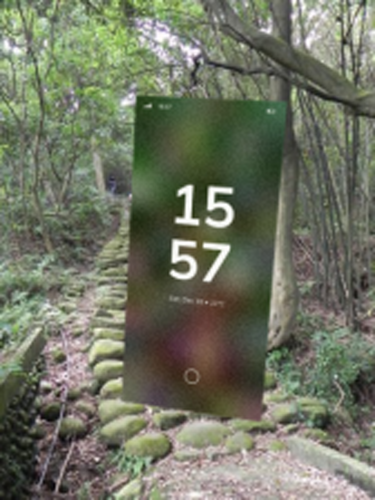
15:57
